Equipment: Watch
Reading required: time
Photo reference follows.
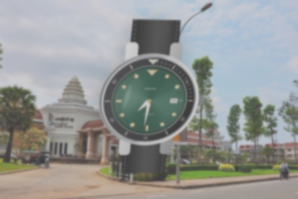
7:31
